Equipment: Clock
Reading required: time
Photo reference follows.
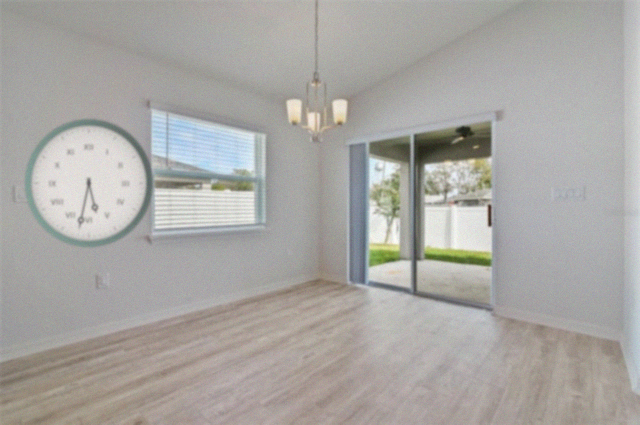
5:32
